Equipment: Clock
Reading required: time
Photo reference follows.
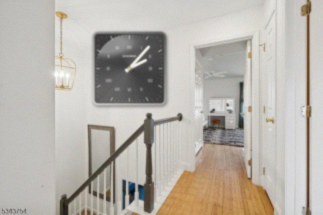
2:07
